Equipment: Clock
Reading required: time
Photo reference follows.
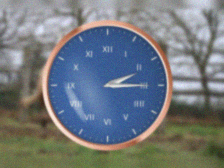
2:15
